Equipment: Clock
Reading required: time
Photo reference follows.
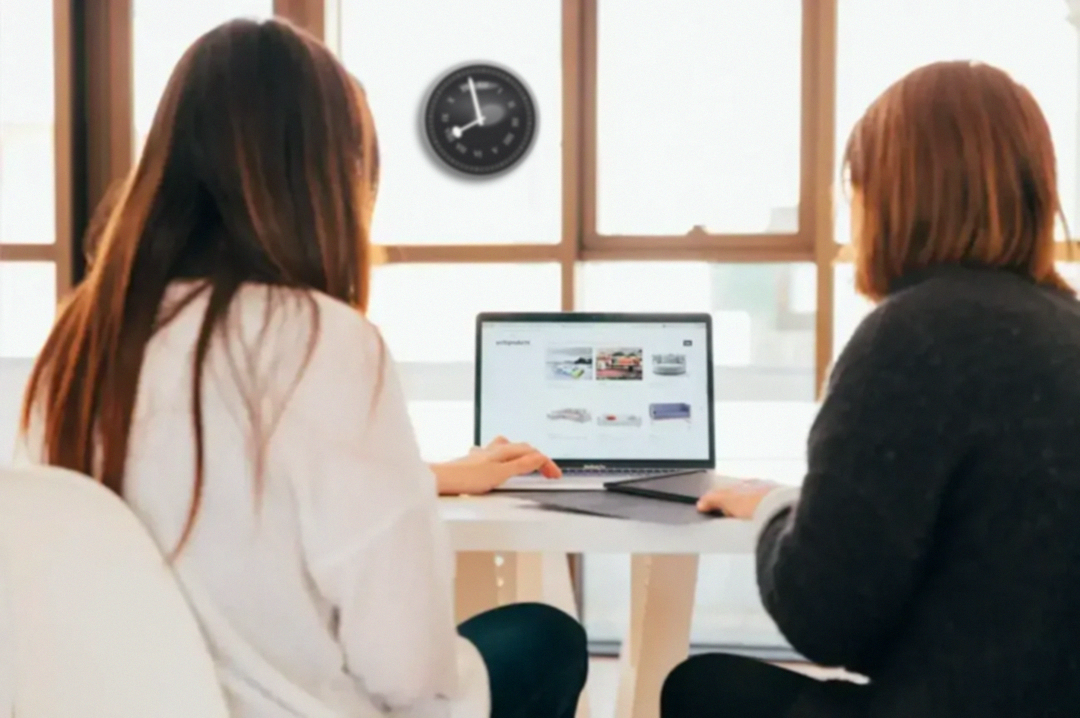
7:57
